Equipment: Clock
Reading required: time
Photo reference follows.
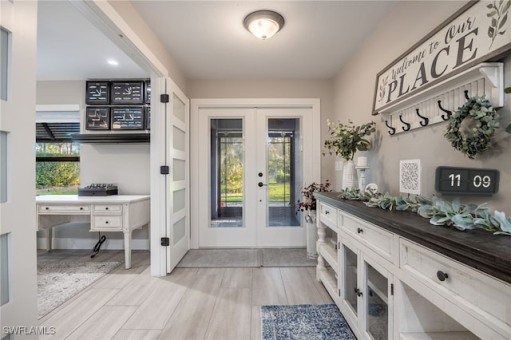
11:09
